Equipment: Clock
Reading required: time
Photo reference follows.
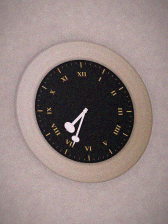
7:34
